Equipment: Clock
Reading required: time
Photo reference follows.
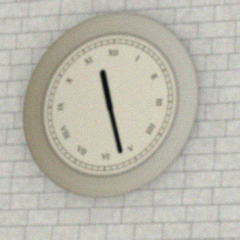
11:27
